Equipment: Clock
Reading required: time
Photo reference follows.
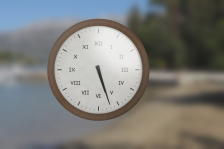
5:27
